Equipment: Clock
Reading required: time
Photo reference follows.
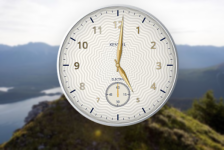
5:01
